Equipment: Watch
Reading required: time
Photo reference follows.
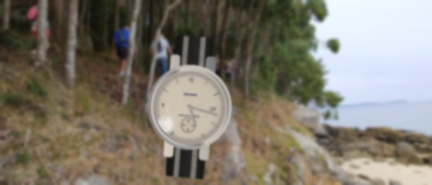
5:17
